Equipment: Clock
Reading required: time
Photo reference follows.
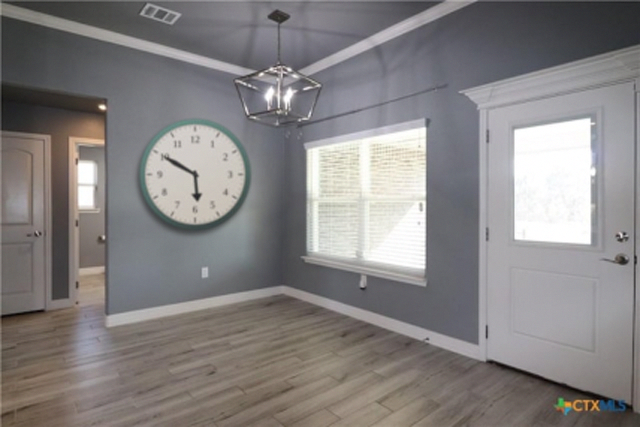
5:50
